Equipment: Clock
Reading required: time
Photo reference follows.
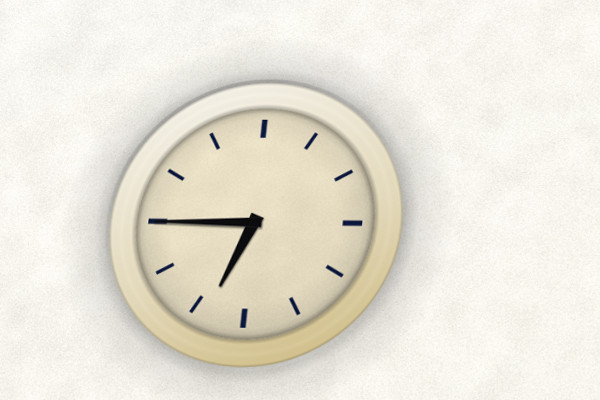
6:45
